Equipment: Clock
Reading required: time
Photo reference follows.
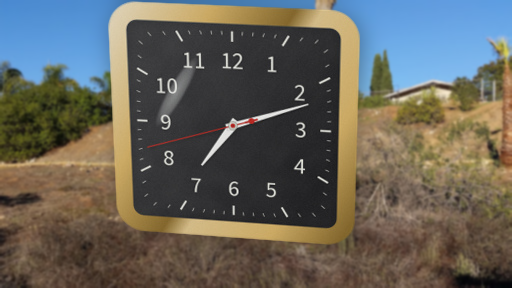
7:11:42
